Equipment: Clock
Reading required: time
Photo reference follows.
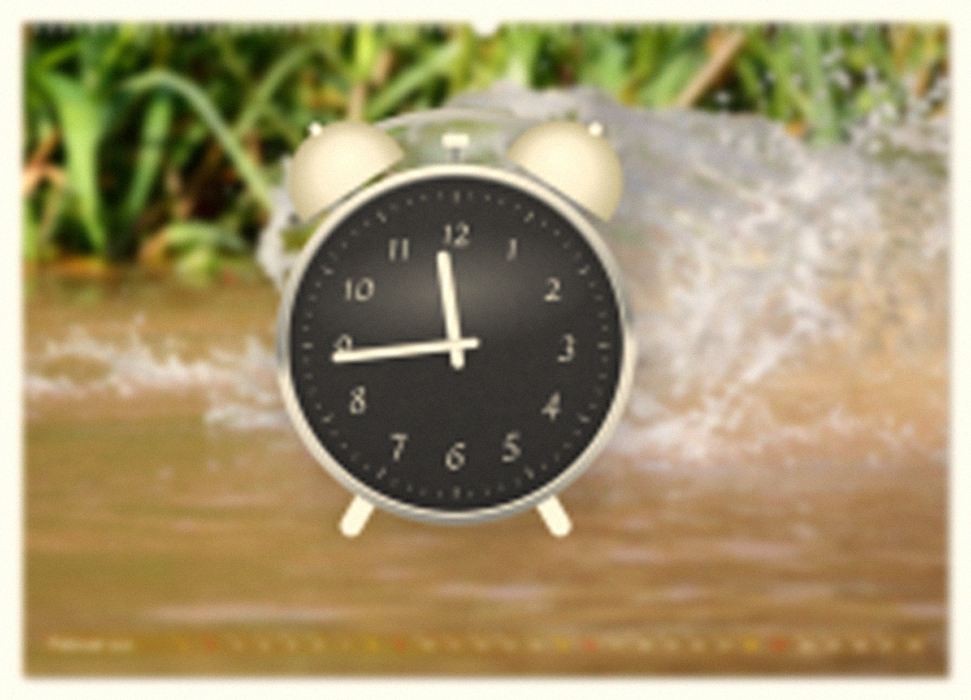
11:44
